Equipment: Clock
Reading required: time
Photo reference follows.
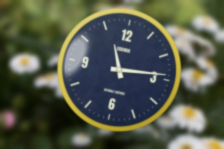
11:14
